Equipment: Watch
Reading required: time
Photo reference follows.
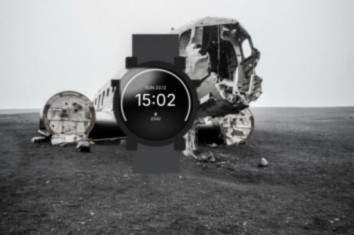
15:02
